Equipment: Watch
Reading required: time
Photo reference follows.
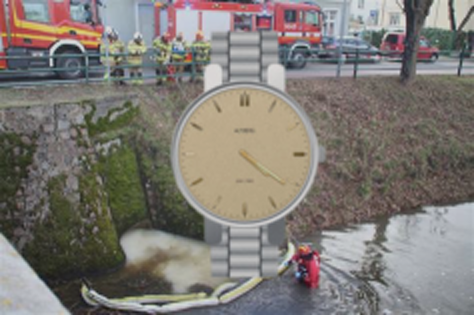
4:21
